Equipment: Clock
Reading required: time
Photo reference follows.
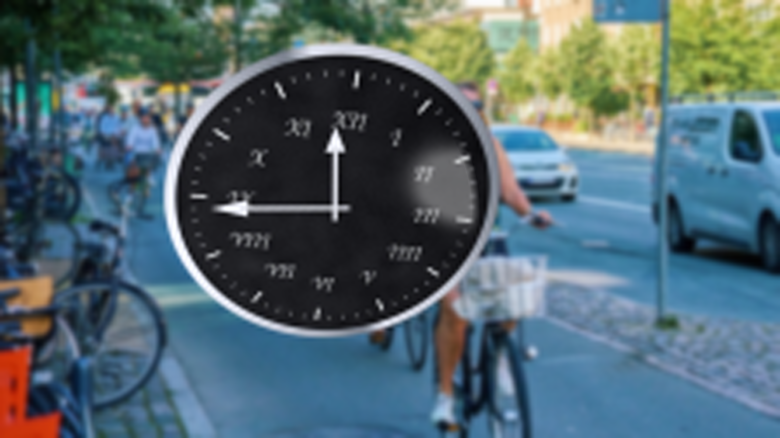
11:44
